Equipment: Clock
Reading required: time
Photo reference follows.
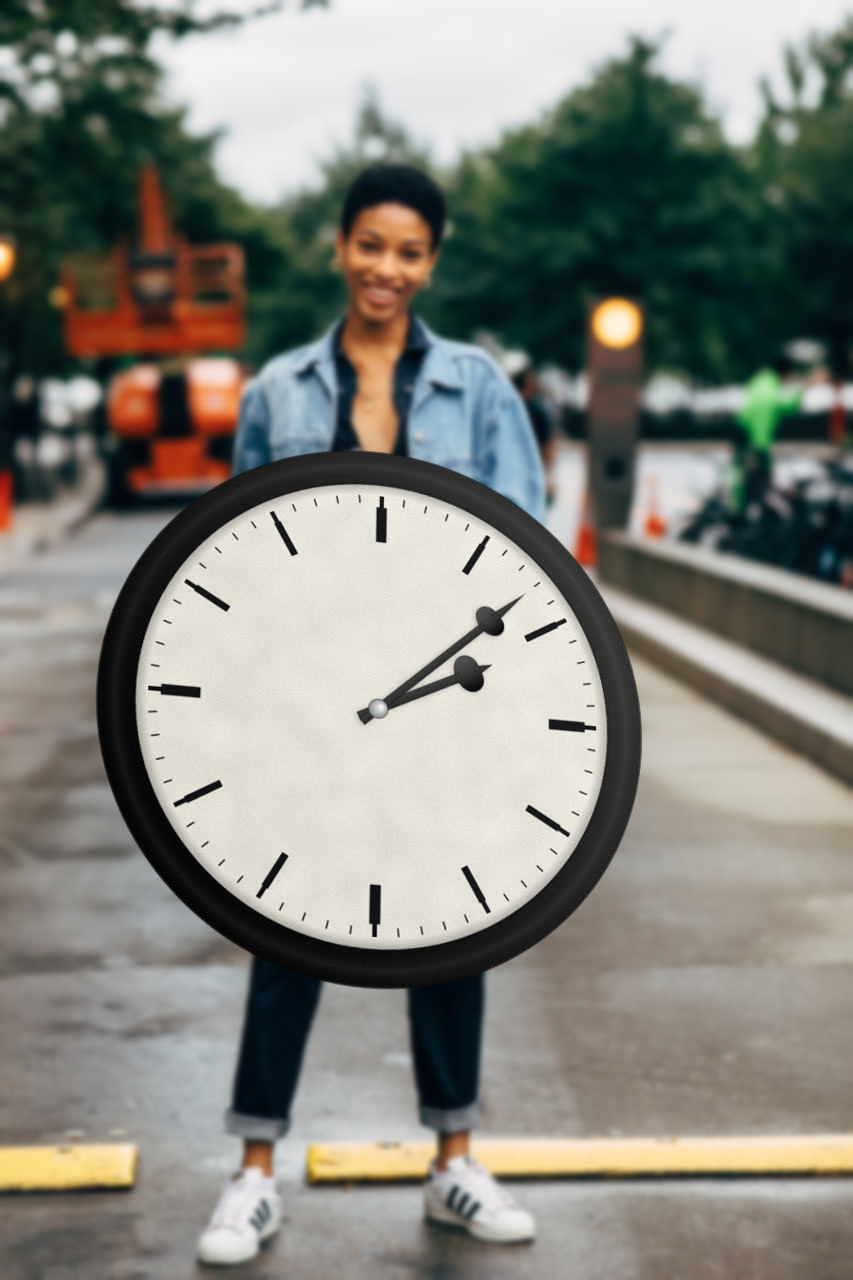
2:08
